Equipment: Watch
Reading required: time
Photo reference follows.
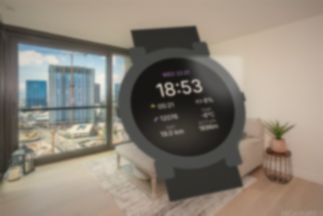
18:53
